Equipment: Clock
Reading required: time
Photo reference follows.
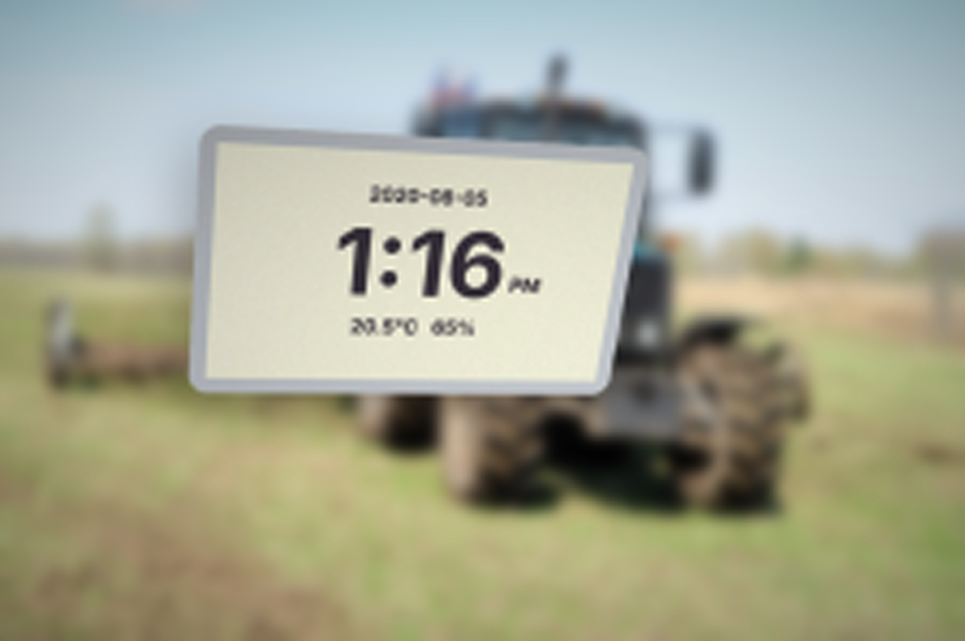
1:16
